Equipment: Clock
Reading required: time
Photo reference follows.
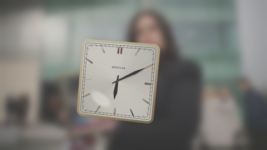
6:10
